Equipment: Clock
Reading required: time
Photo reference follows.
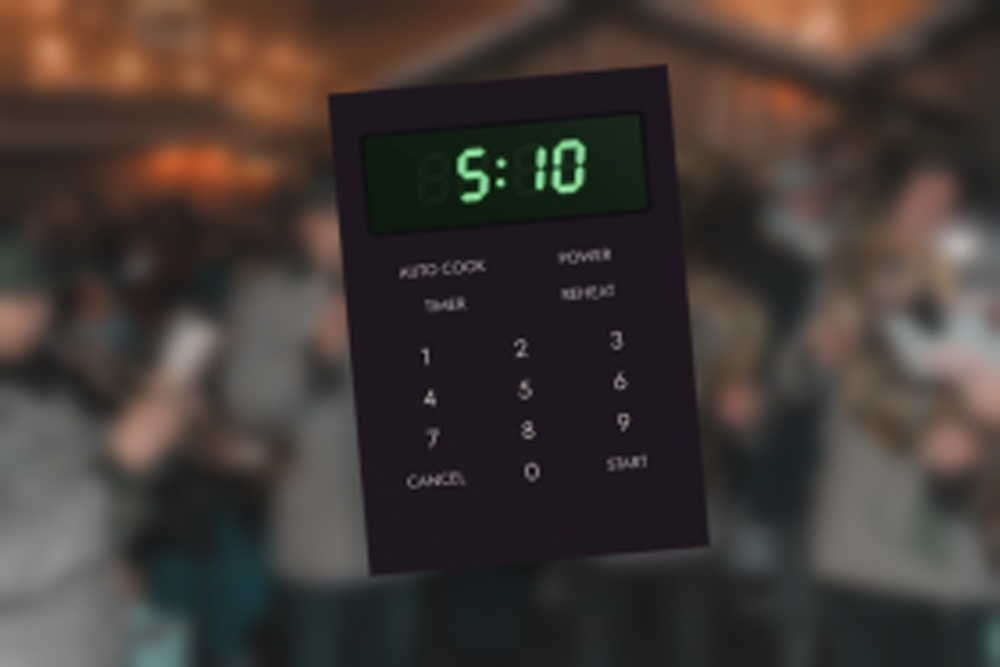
5:10
